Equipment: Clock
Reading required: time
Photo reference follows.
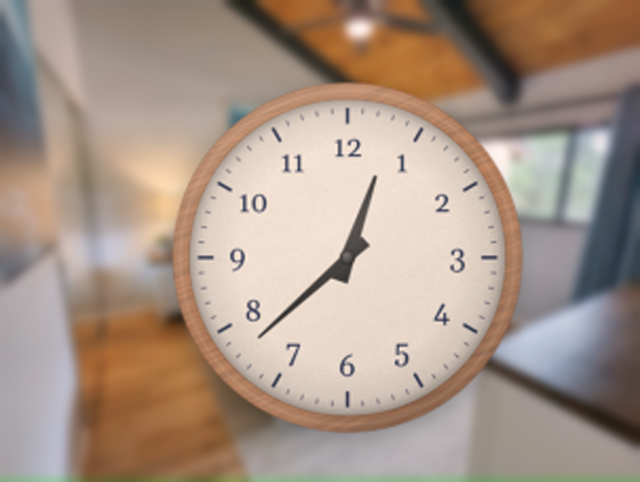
12:38
